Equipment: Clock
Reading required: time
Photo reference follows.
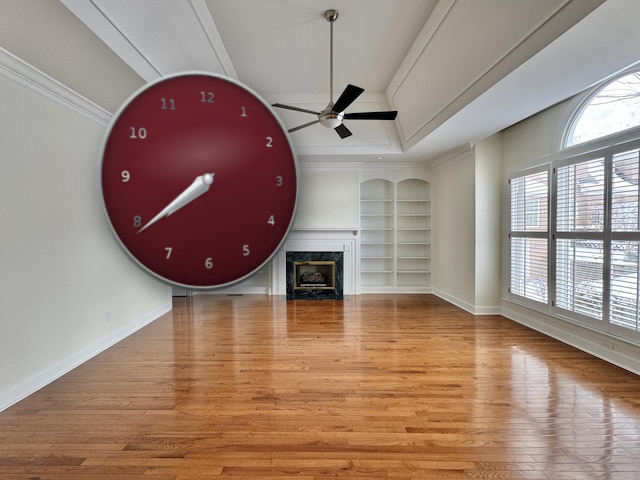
7:39
